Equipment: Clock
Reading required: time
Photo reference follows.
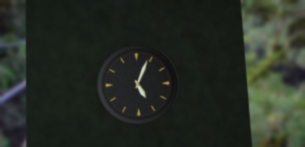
5:04
